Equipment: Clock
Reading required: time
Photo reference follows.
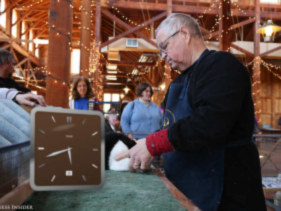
5:42
